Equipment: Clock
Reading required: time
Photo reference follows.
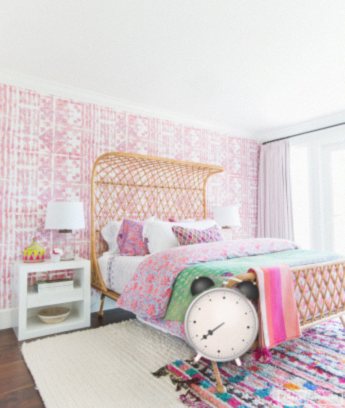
7:38
